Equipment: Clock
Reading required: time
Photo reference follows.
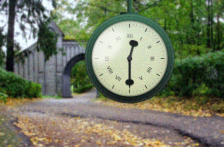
12:30
